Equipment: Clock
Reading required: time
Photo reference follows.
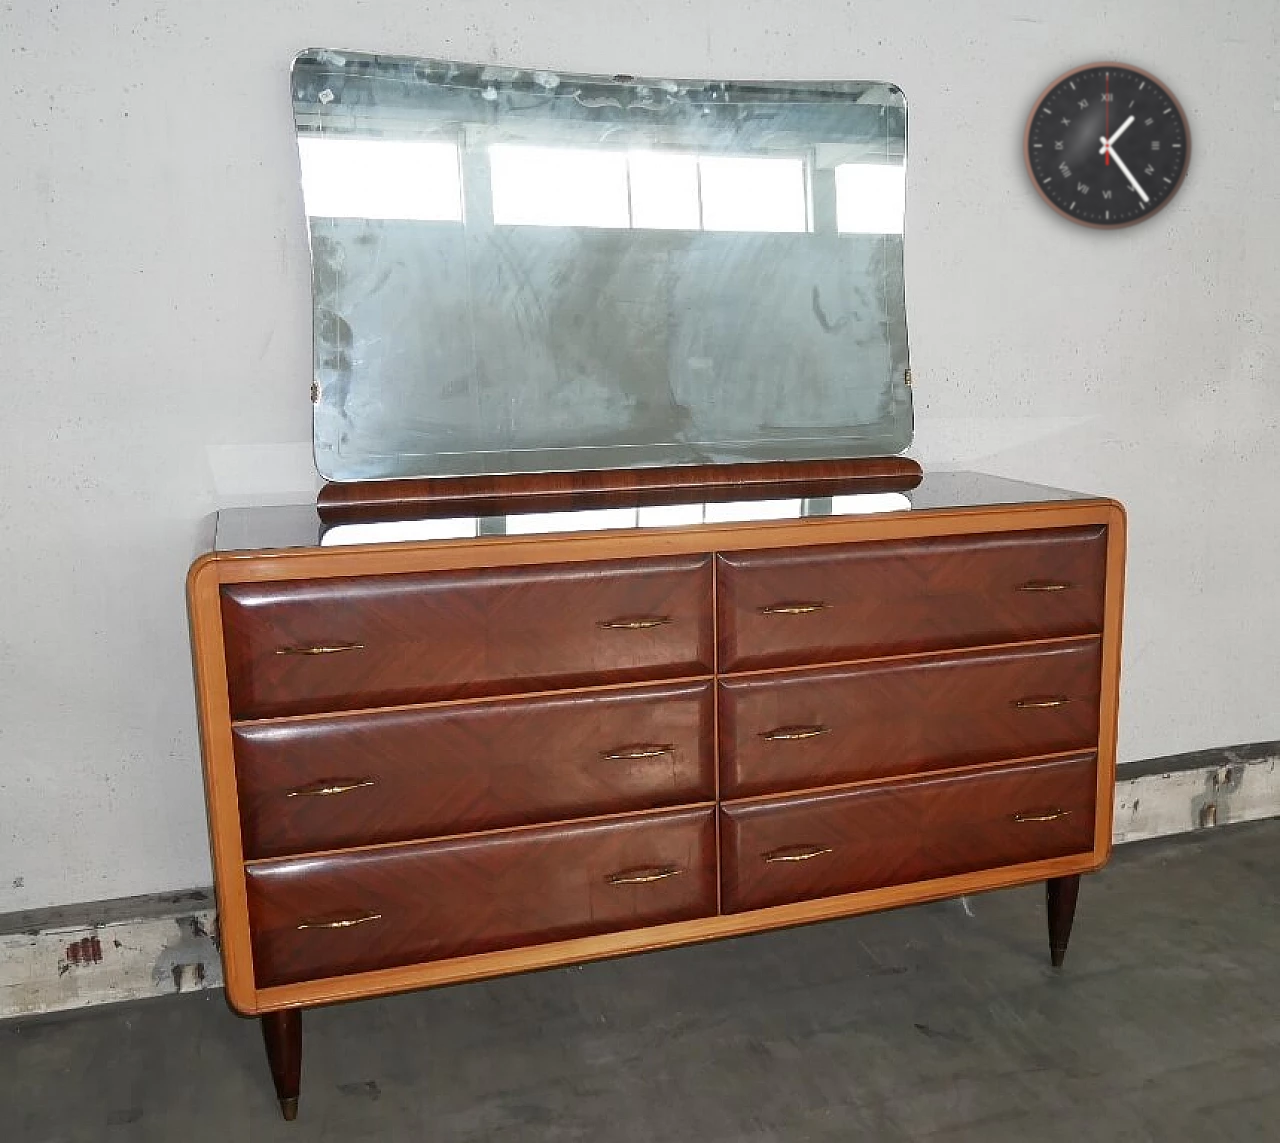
1:24:00
